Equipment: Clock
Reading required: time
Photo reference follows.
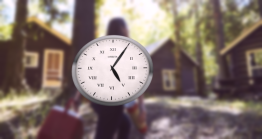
5:05
